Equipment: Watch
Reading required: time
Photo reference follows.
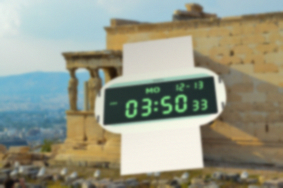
3:50
